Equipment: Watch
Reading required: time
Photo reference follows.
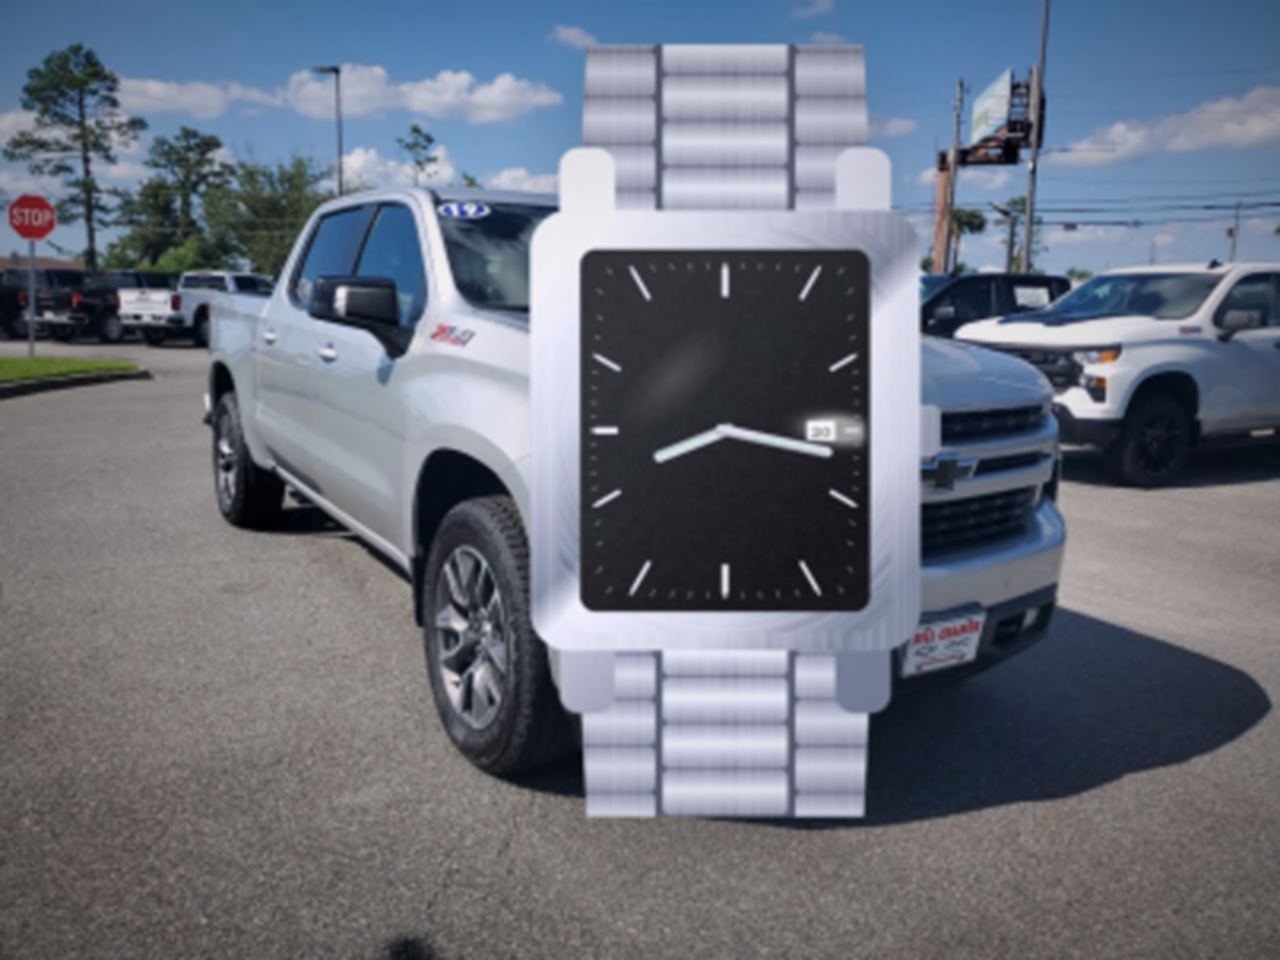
8:17
